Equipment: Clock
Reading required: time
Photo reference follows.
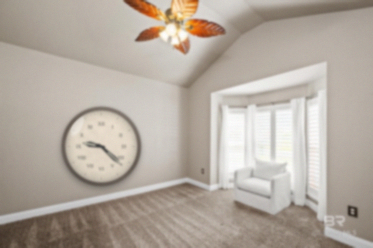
9:22
